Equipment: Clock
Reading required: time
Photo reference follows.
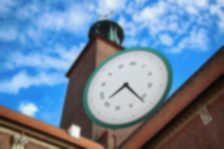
7:21
